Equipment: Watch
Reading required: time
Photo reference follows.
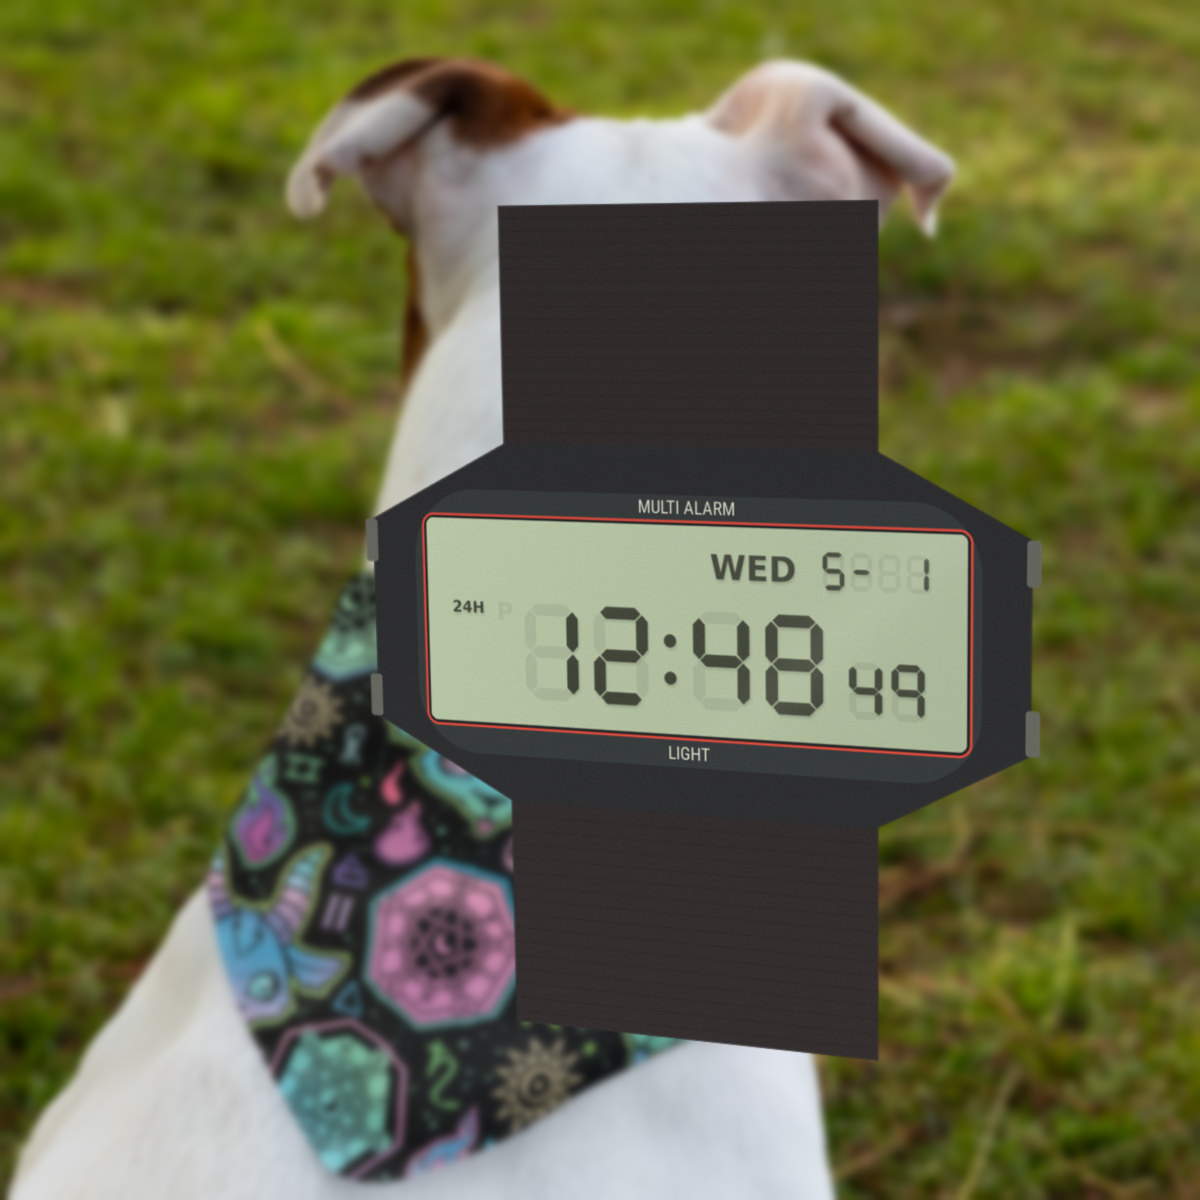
12:48:49
